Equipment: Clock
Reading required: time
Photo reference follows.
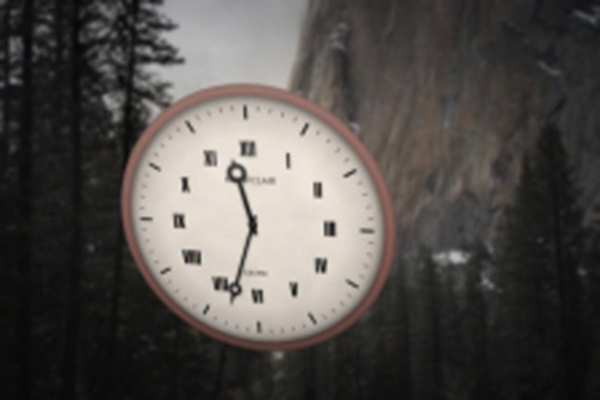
11:33
